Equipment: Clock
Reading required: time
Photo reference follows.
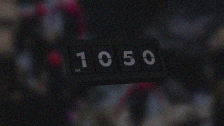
10:50
